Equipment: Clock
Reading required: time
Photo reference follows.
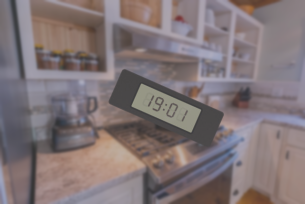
19:01
